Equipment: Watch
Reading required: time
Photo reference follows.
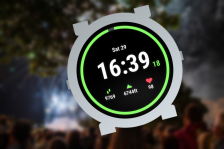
16:39:18
